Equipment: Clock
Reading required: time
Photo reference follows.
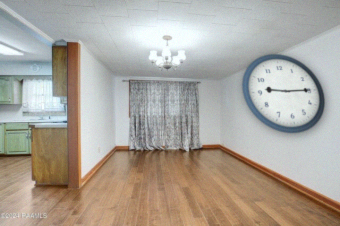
9:15
